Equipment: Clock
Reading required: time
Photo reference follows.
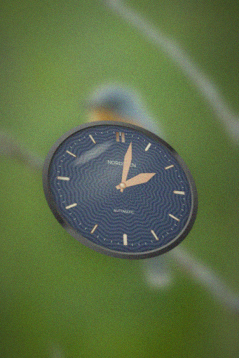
2:02
